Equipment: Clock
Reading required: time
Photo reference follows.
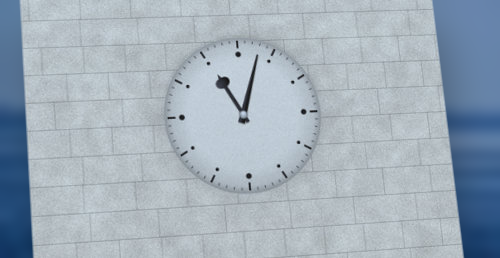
11:03
